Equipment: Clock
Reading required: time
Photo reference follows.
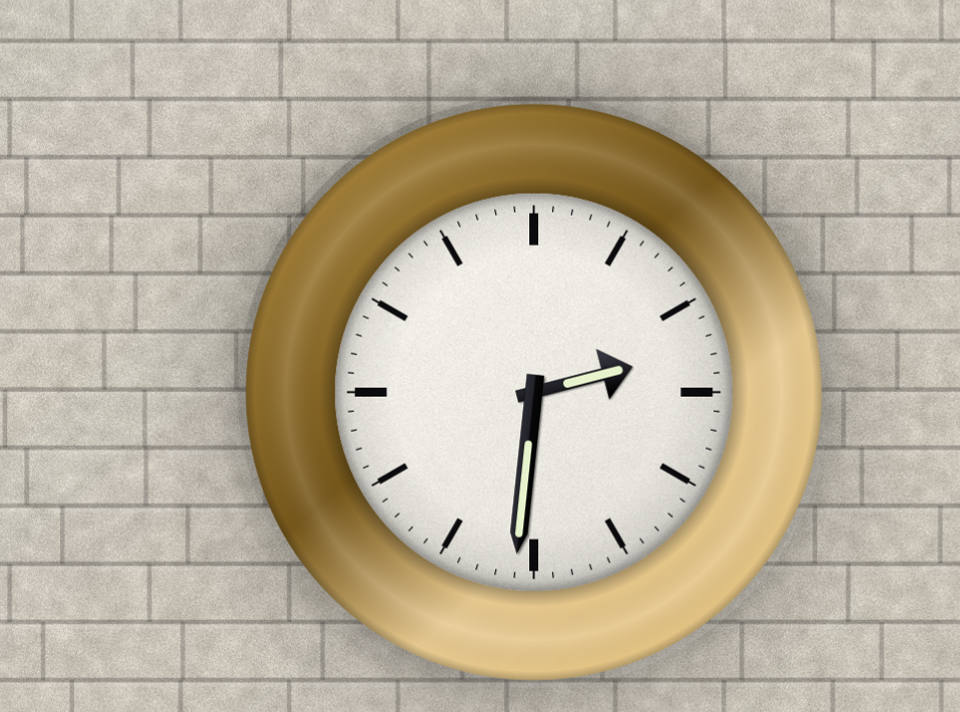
2:31
